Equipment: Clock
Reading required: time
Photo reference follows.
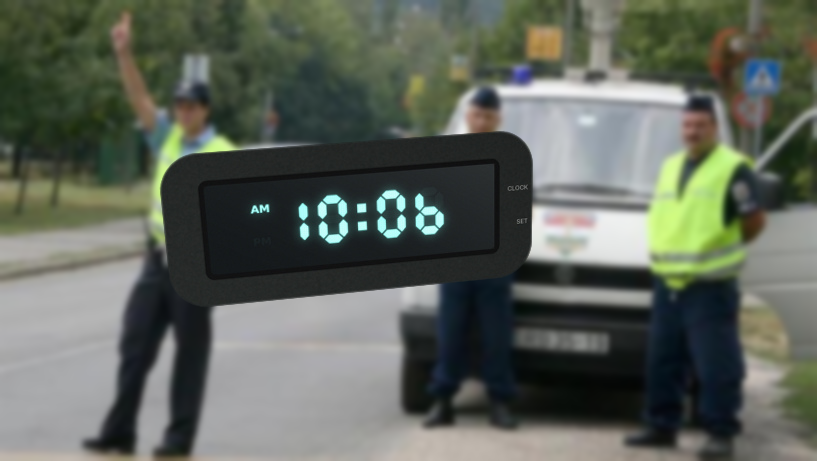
10:06
